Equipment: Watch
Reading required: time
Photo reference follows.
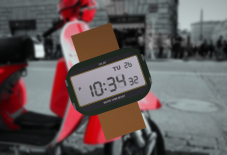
10:34:32
